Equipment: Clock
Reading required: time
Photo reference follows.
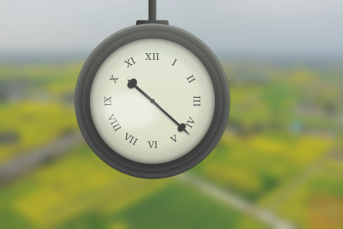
10:22
